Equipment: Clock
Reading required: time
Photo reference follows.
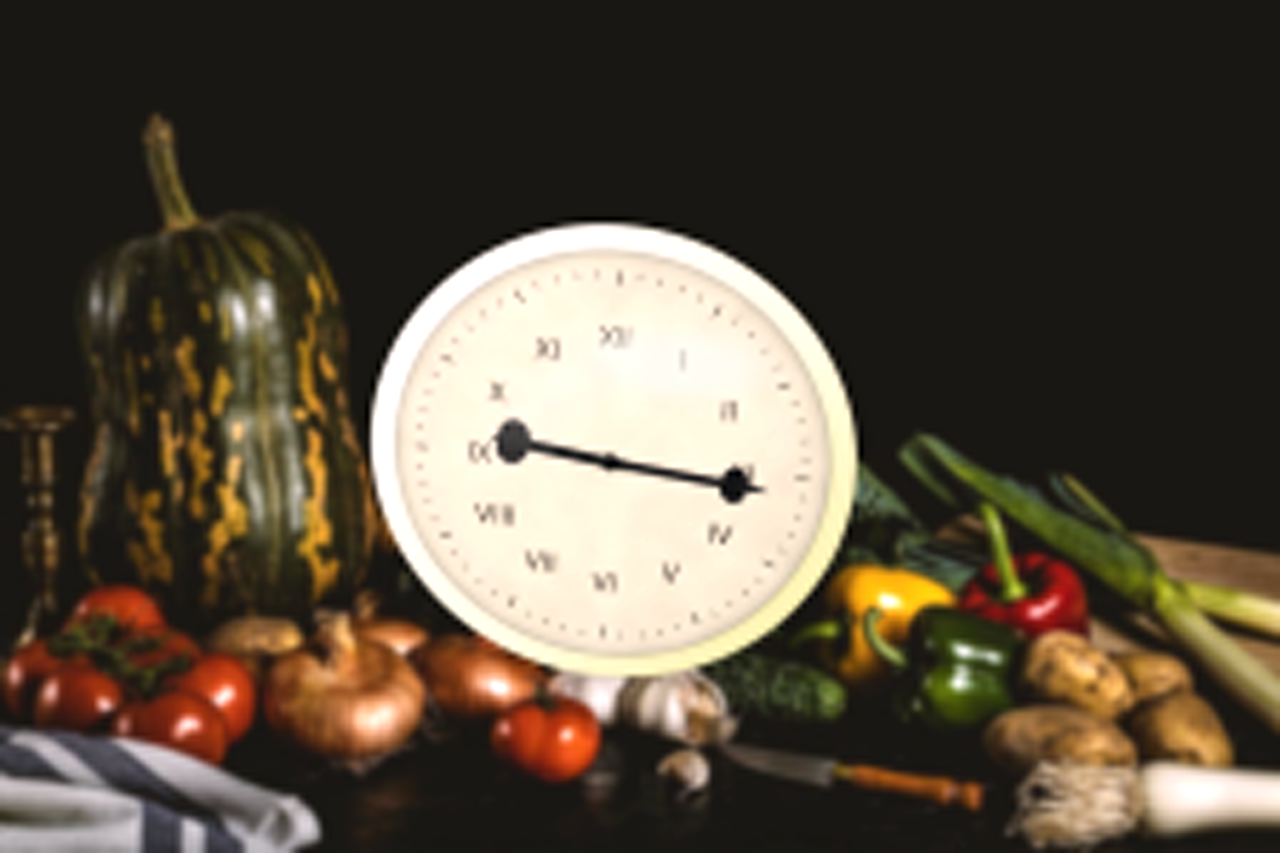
9:16
